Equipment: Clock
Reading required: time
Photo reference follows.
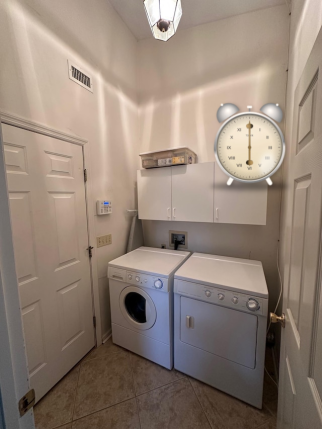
6:00
